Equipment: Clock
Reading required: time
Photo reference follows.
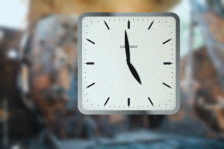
4:59
